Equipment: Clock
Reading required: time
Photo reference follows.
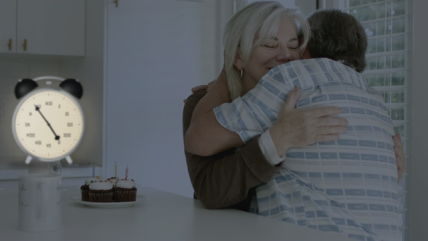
4:54
